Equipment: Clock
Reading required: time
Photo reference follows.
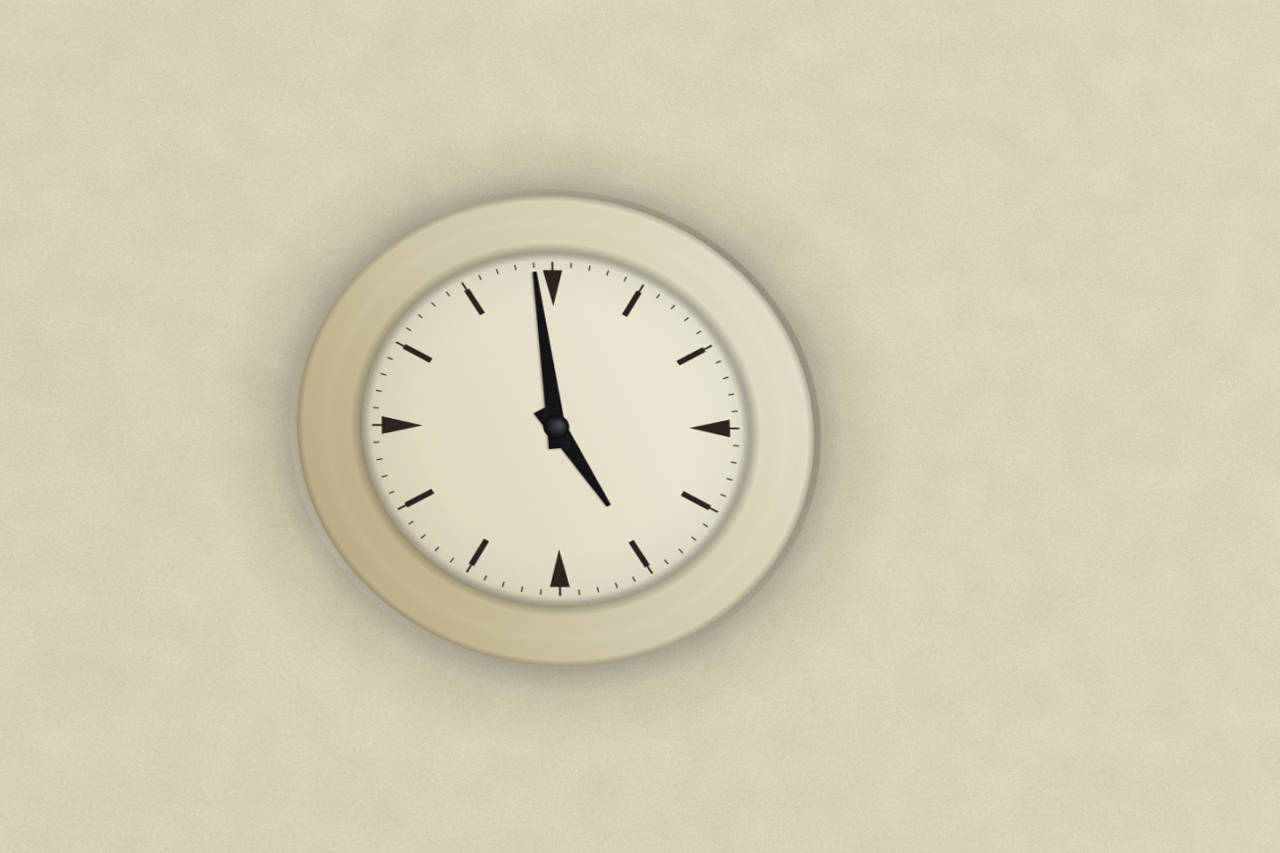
4:59
